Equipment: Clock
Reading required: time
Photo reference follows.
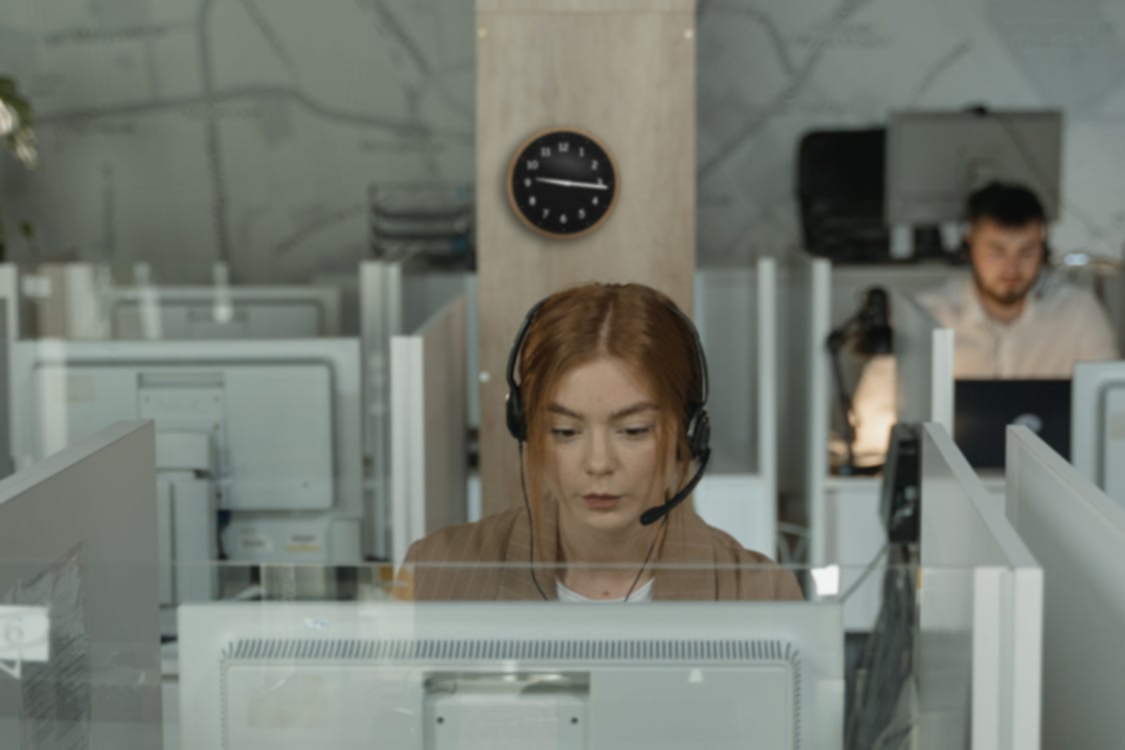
9:16
